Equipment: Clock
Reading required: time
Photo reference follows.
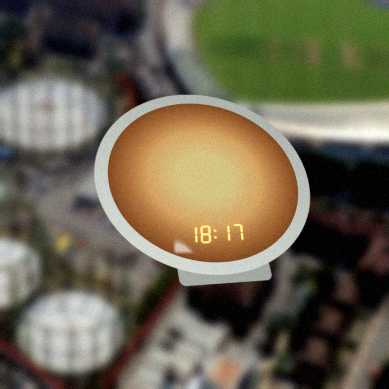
18:17
